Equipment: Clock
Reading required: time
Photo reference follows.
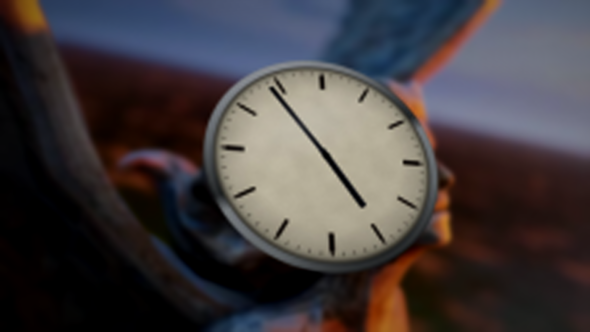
4:54
